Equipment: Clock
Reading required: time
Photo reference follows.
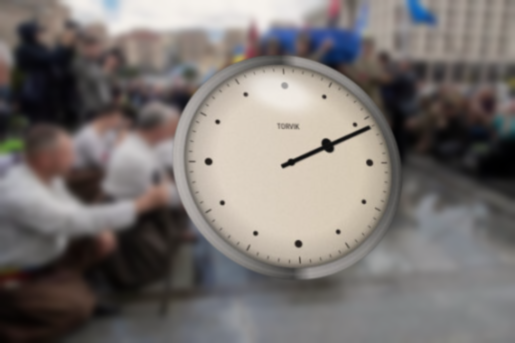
2:11
